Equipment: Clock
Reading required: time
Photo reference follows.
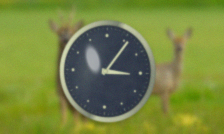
3:06
